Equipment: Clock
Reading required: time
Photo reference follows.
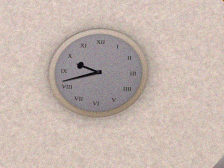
9:42
